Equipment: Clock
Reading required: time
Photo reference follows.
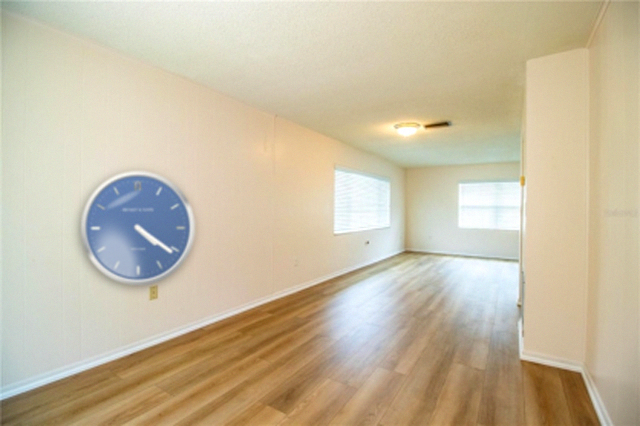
4:21
